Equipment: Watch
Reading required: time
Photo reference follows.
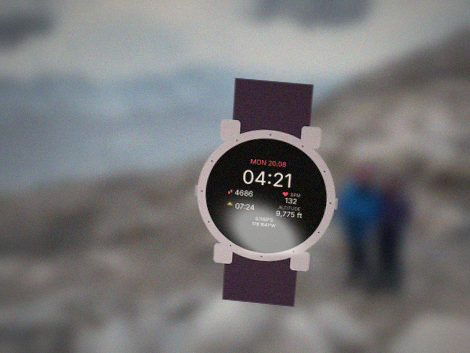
4:21
